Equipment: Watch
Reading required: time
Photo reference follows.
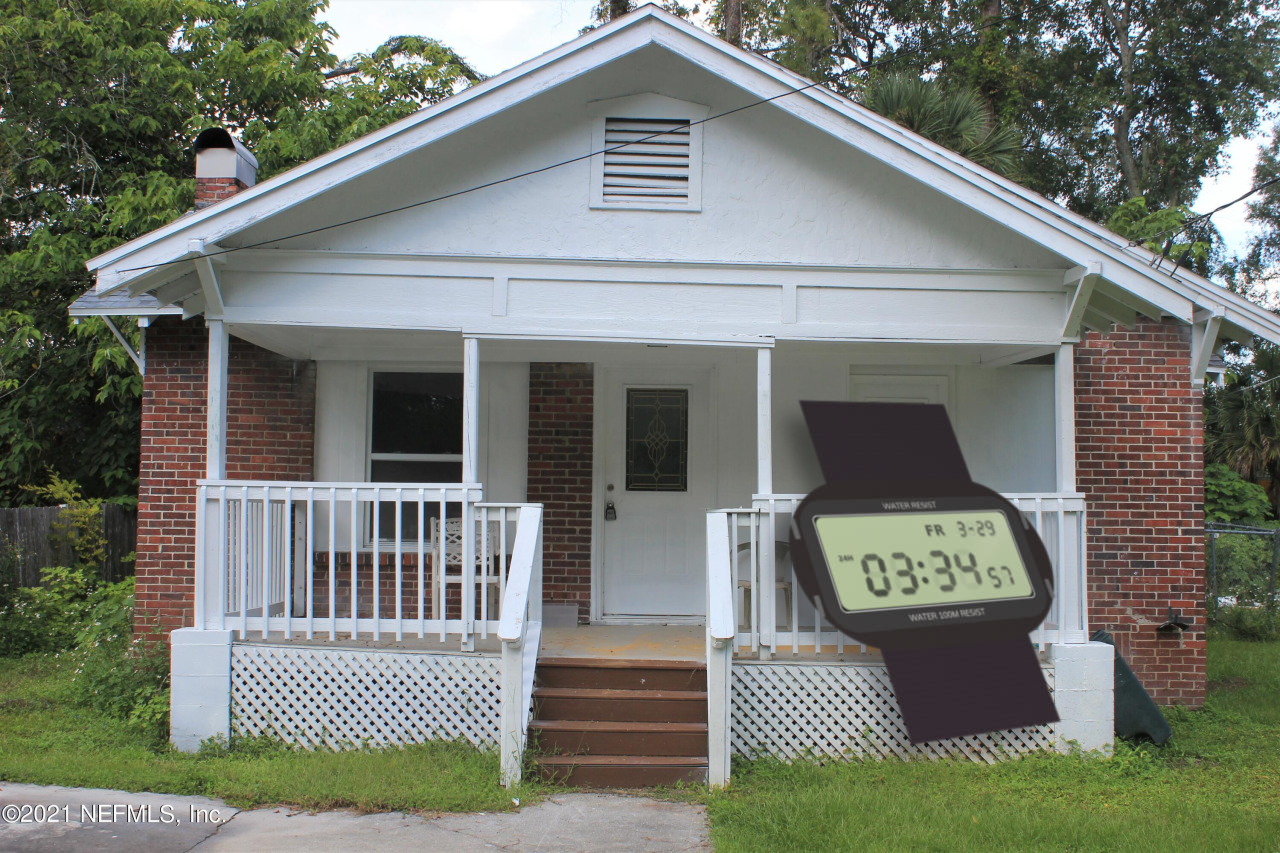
3:34:57
